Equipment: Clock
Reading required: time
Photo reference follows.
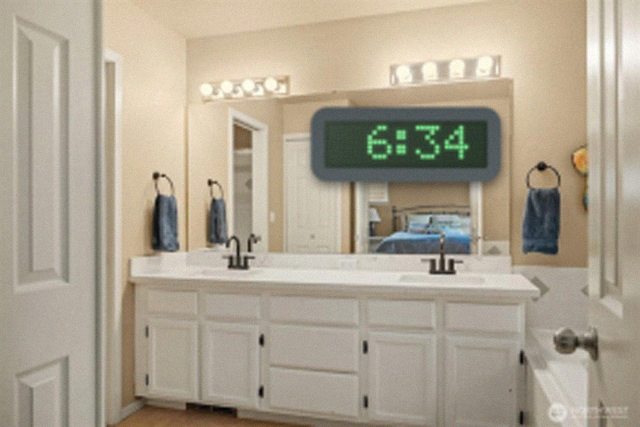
6:34
